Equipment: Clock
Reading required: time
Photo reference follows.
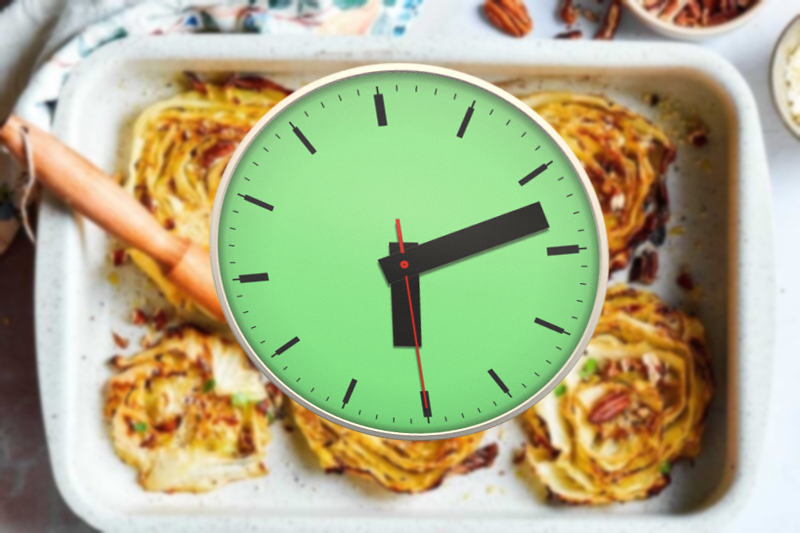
6:12:30
